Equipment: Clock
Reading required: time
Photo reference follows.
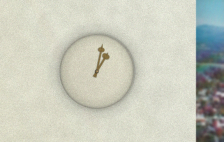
1:02
